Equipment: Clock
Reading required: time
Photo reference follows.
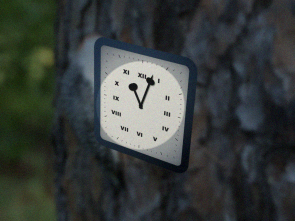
11:03
